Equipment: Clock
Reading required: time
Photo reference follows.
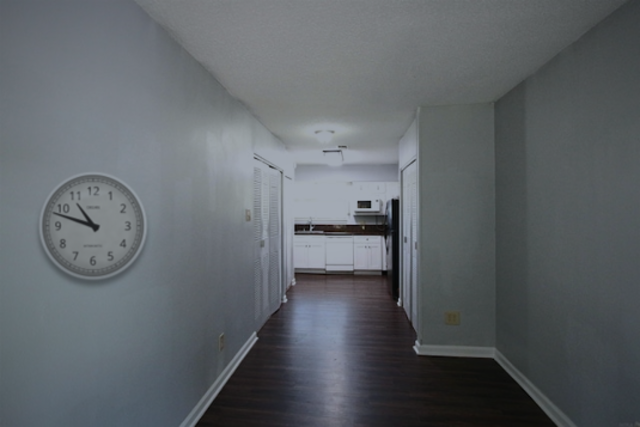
10:48
